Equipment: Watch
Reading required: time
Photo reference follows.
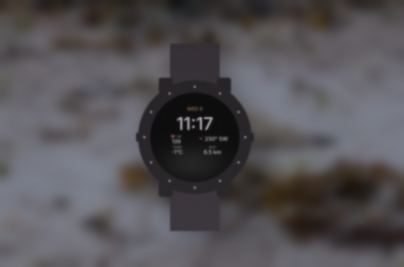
11:17
